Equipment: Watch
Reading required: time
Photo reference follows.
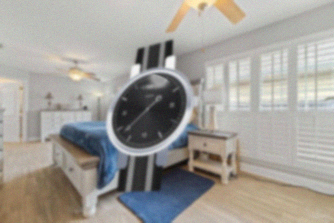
1:38
